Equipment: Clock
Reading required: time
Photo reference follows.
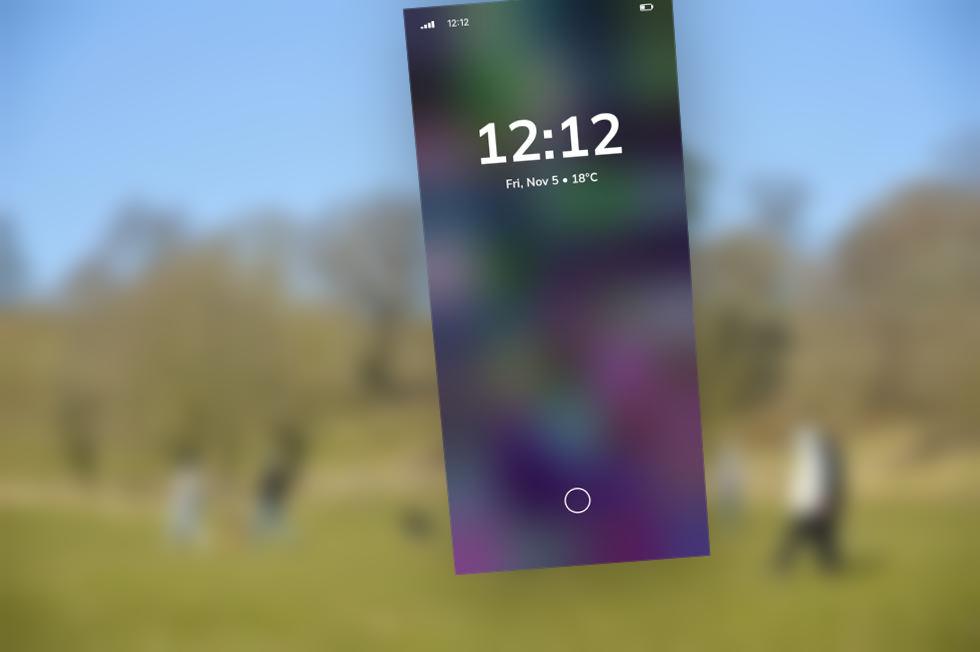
12:12
